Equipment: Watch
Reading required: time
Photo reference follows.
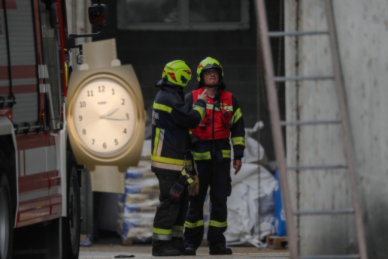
2:16
